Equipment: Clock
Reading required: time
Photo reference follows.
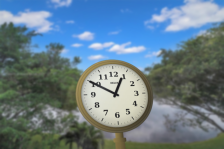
12:50
